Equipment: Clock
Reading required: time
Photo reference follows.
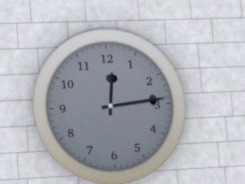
12:14
